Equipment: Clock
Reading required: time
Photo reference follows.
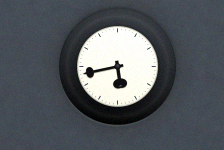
5:43
